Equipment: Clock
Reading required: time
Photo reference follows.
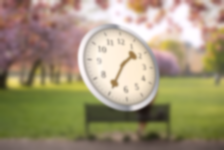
1:35
